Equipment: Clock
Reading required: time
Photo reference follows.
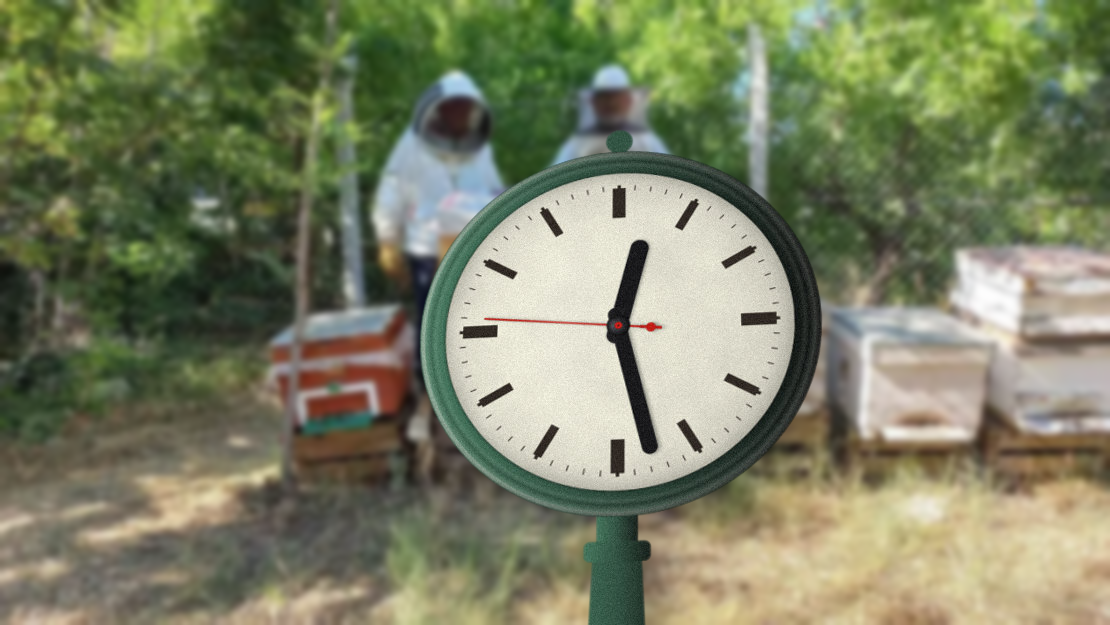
12:27:46
